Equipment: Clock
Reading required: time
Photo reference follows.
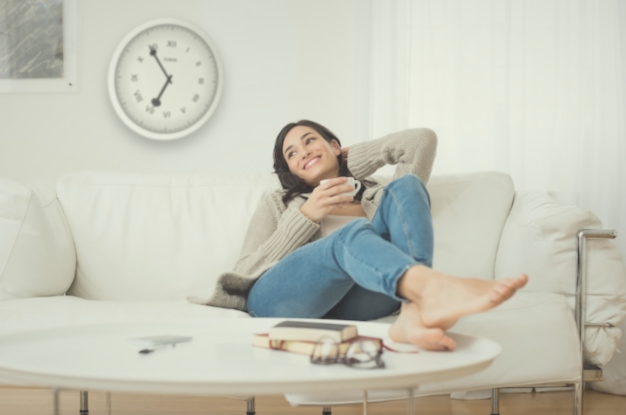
6:54
